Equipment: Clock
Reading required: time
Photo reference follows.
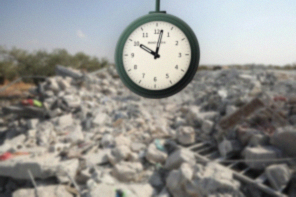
10:02
